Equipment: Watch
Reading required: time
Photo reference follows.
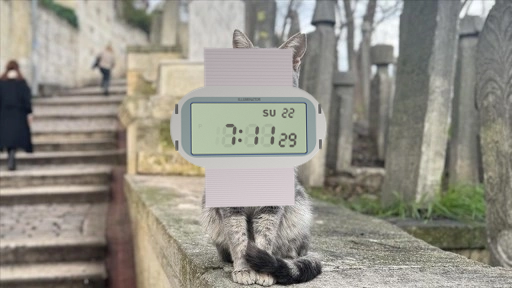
7:11:29
